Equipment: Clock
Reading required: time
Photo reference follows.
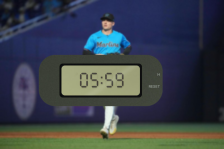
5:59
